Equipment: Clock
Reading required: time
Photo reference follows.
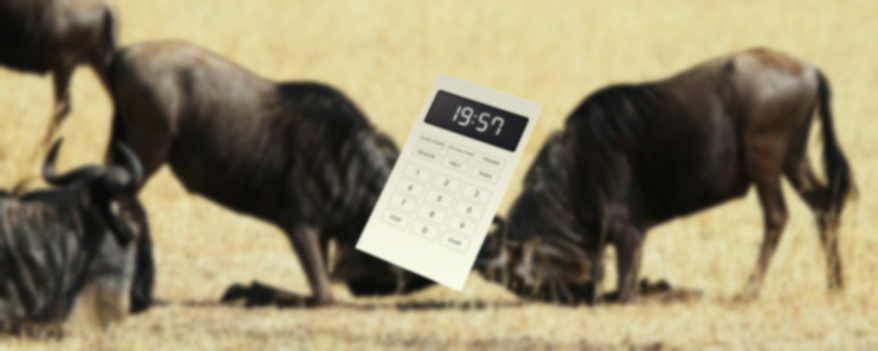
19:57
